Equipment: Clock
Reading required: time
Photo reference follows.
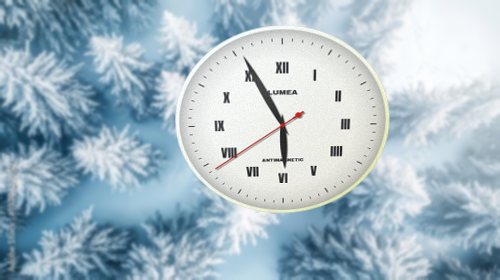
5:55:39
